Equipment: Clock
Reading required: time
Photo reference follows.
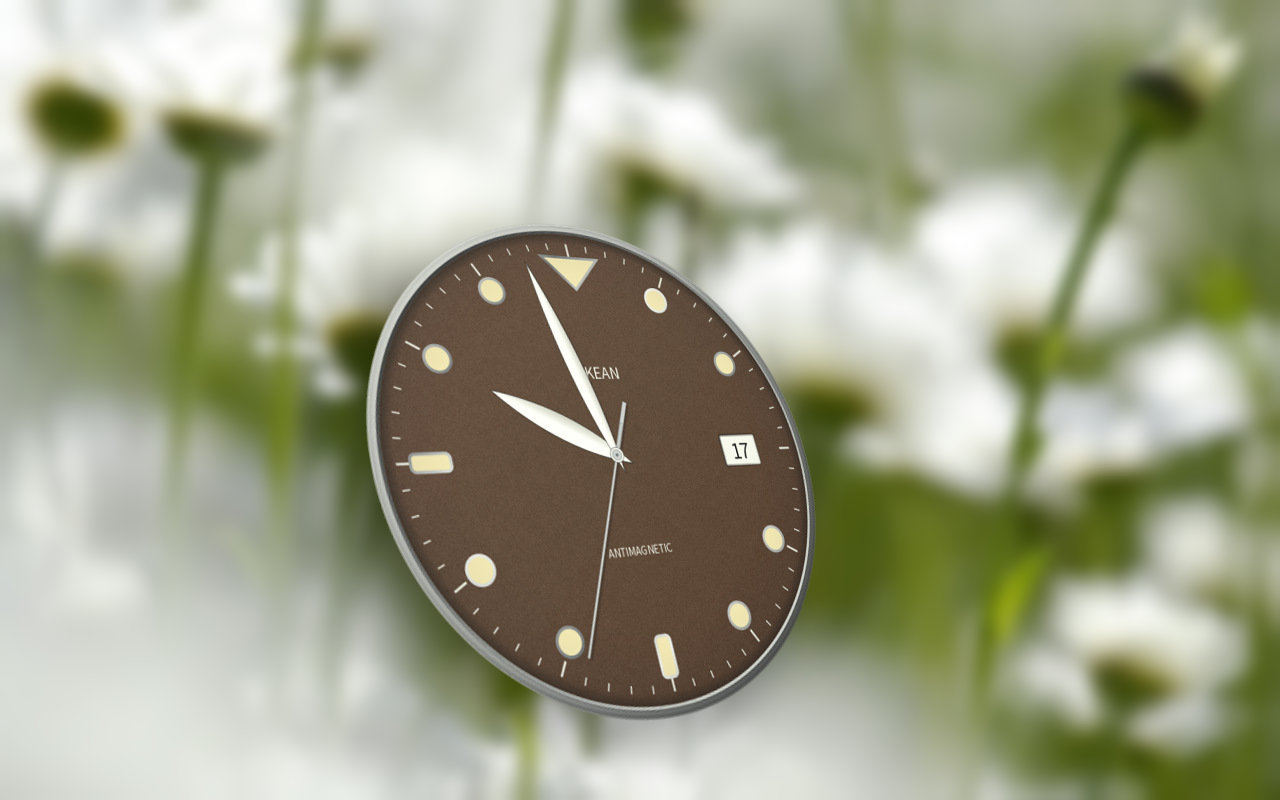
9:57:34
